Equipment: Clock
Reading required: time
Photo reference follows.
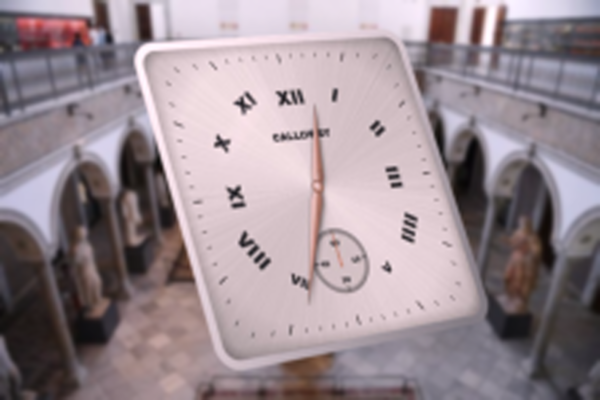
12:34
